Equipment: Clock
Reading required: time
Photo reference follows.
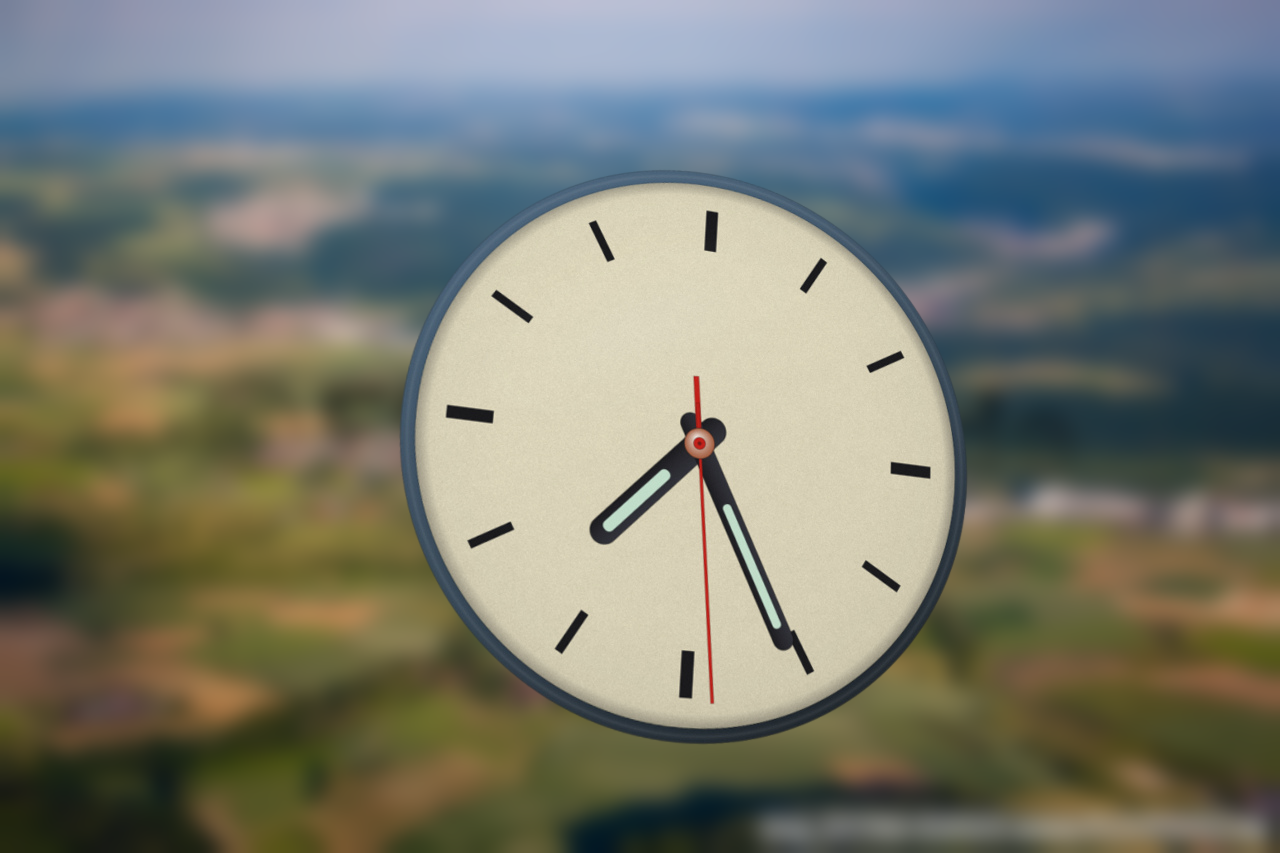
7:25:29
